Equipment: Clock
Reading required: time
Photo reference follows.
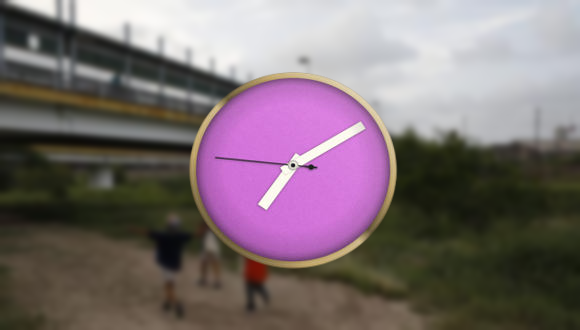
7:09:46
